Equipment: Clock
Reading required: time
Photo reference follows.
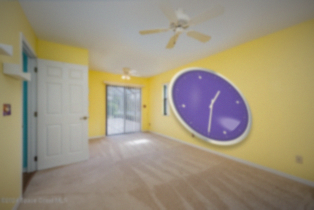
1:35
